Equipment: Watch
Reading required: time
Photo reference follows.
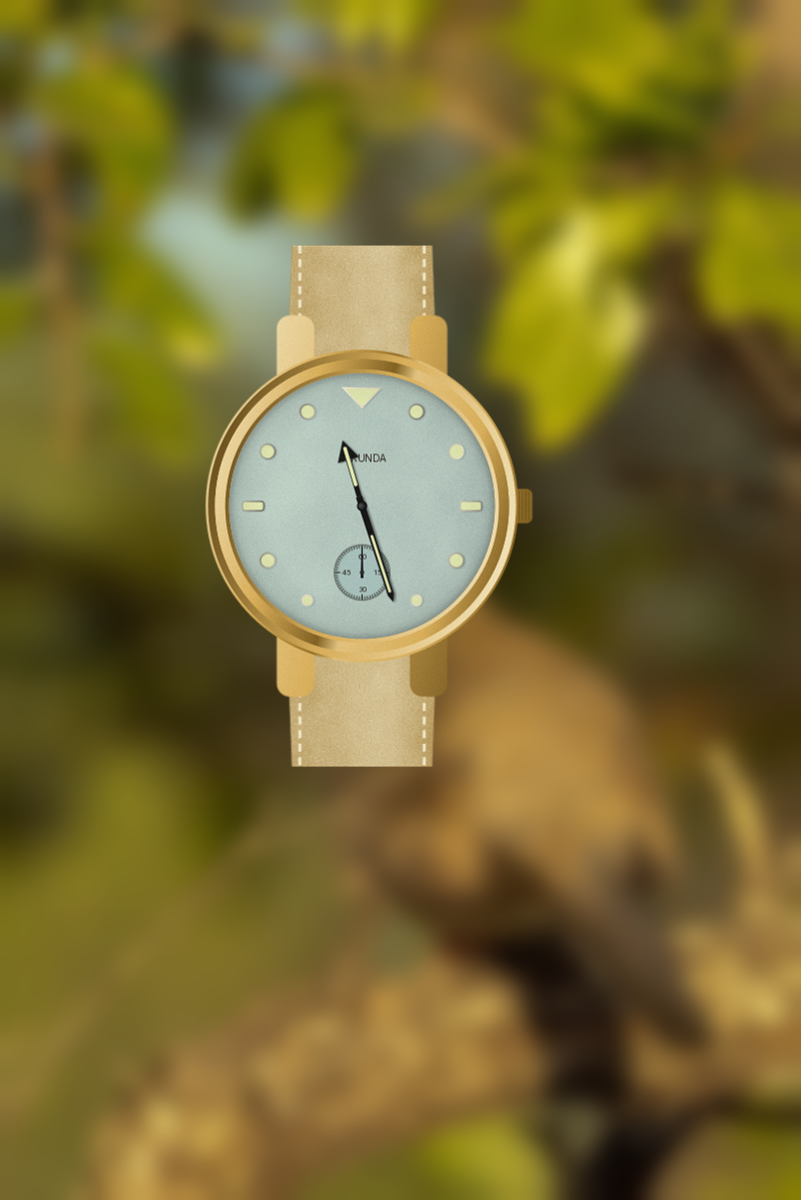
11:27
